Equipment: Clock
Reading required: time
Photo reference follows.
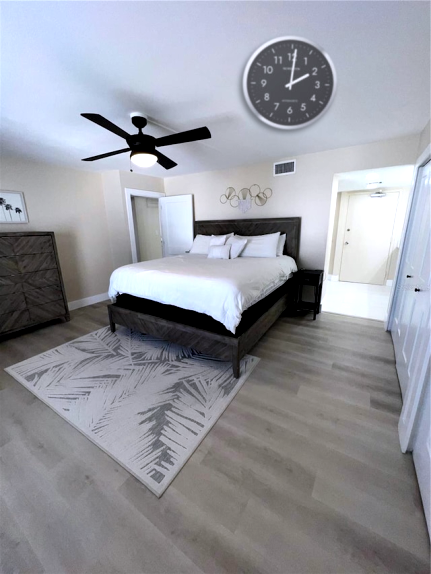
2:01
